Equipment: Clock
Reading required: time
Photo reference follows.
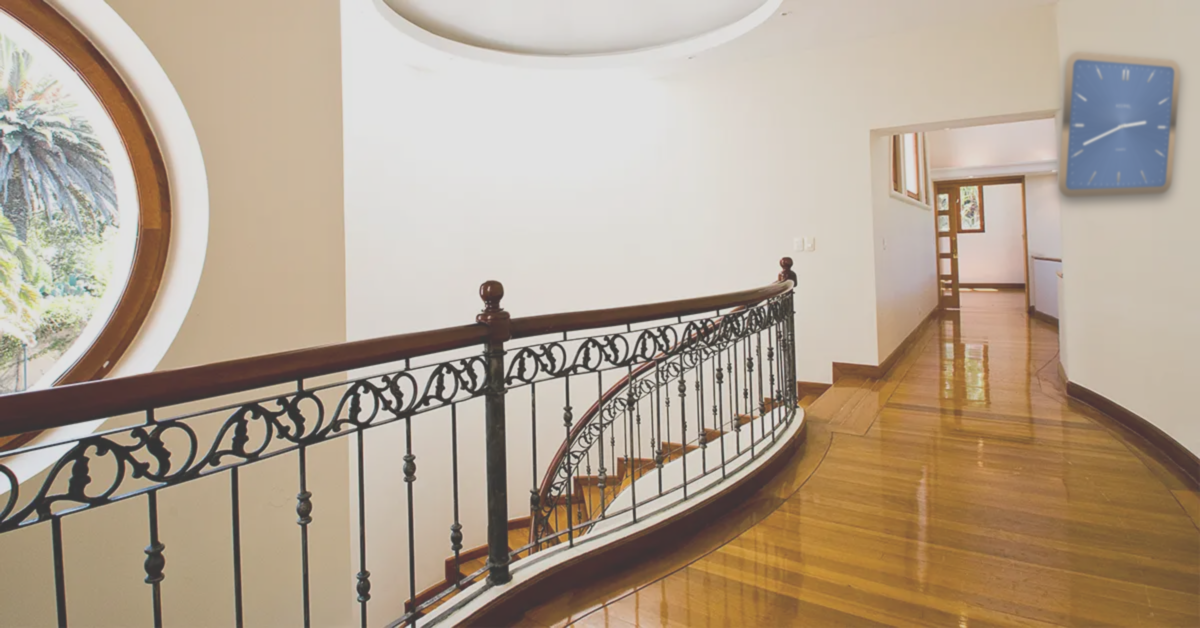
2:41
